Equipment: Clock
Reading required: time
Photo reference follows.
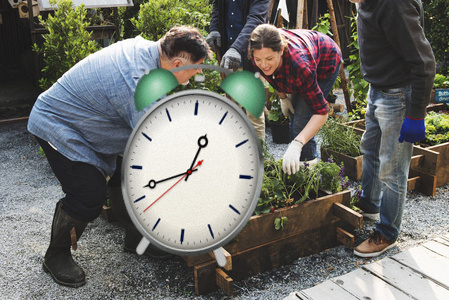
12:41:38
